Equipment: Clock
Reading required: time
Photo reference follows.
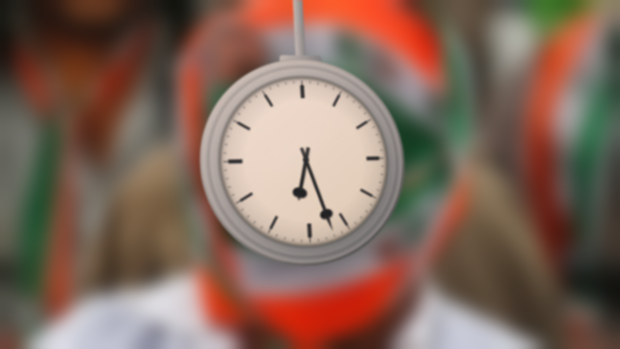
6:27
